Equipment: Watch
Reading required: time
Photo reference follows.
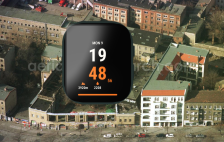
19:48
